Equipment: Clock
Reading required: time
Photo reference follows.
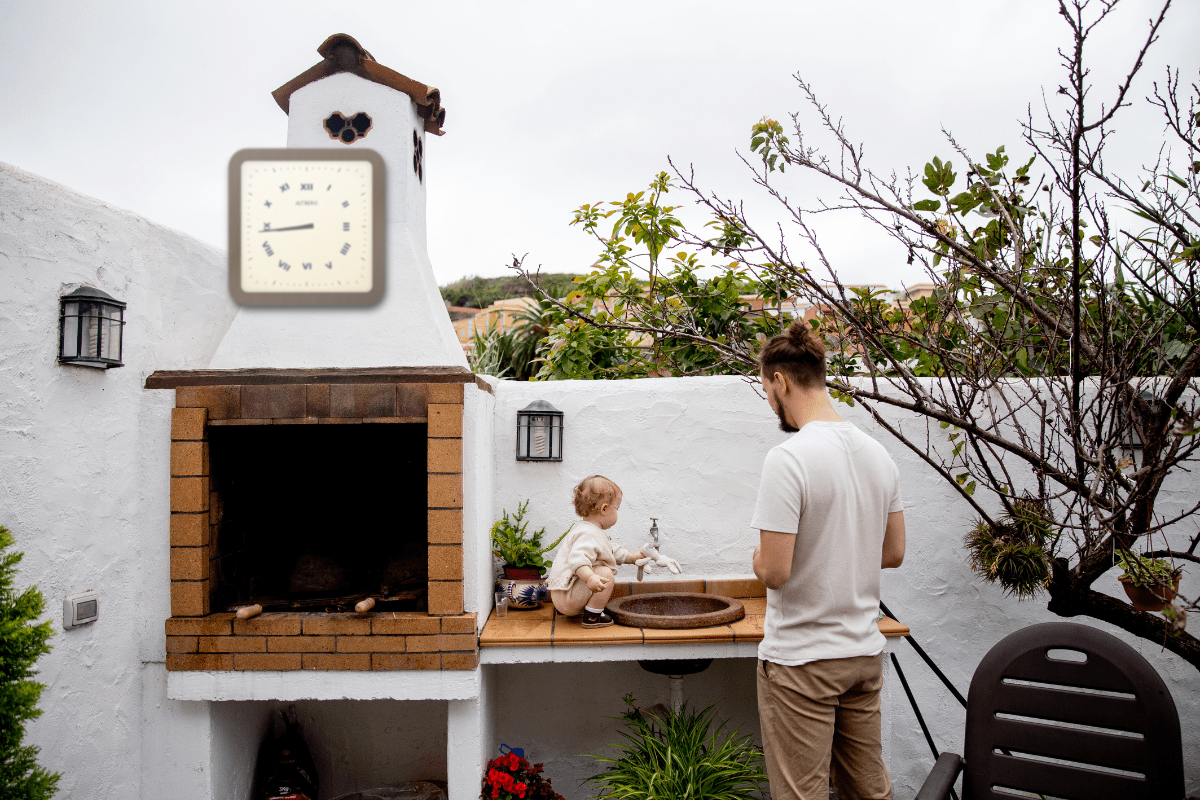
8:44
